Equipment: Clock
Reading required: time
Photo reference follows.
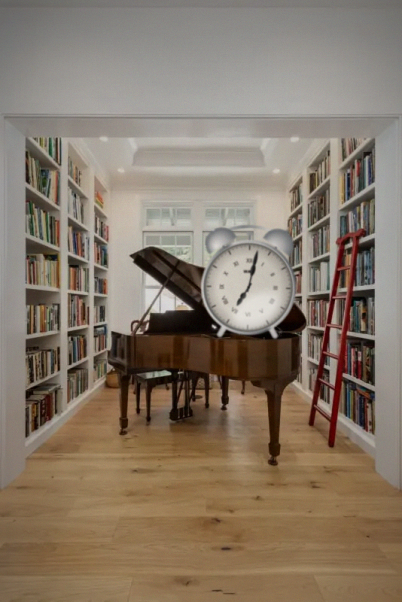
7:02
